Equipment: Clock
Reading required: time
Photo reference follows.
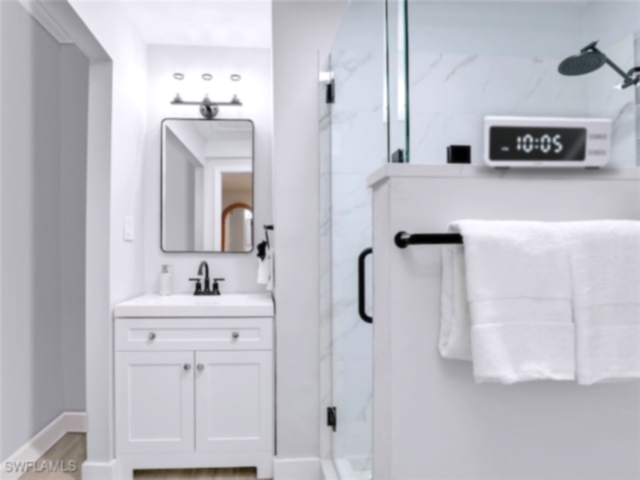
10:05
